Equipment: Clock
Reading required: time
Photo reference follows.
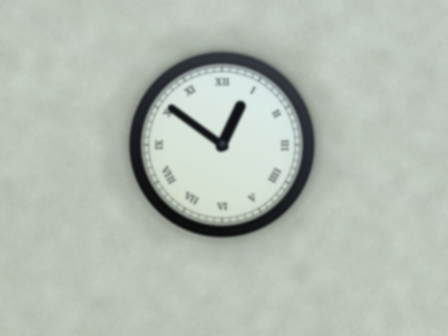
12:51
